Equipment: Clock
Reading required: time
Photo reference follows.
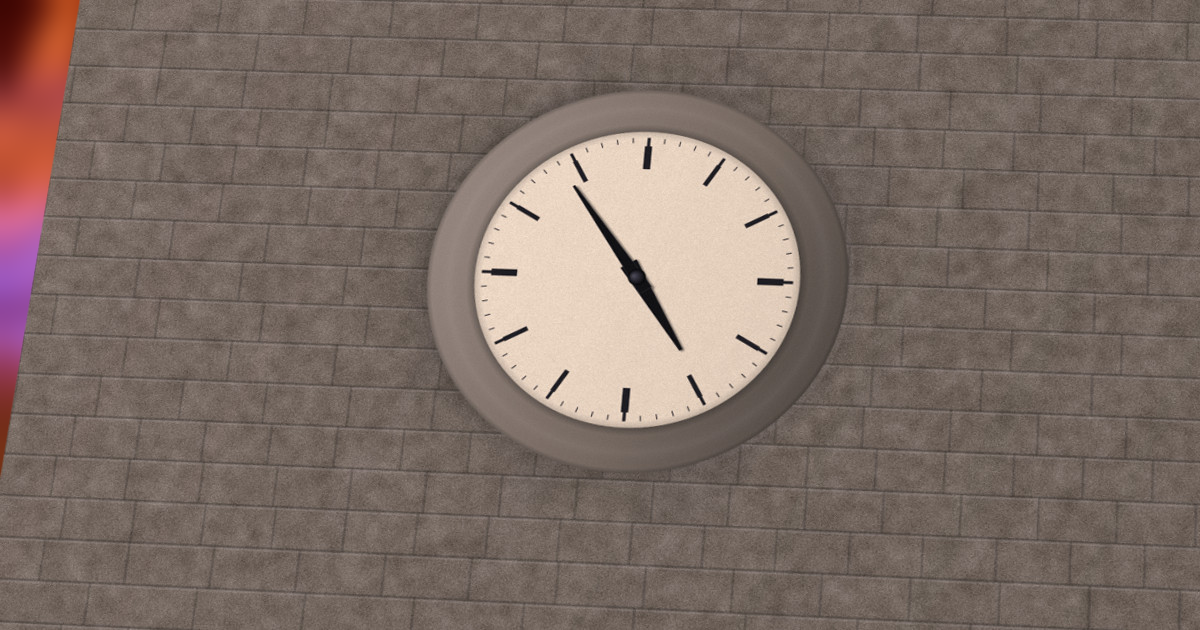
4:54
